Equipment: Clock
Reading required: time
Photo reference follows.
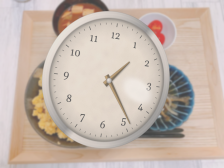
1:24
